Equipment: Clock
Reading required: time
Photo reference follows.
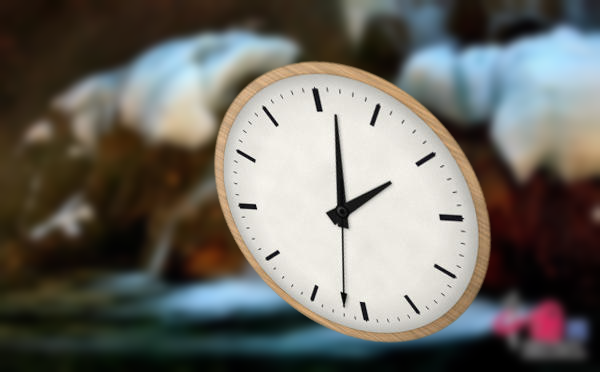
2:01:32
